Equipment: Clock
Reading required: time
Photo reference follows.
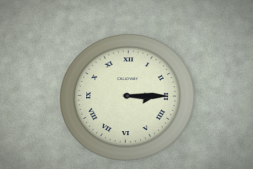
3:15
